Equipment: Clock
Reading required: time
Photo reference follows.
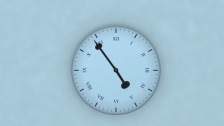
4:54
